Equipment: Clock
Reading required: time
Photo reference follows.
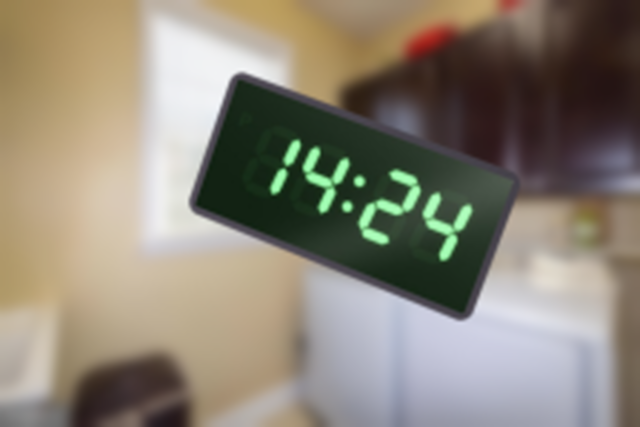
14:24
